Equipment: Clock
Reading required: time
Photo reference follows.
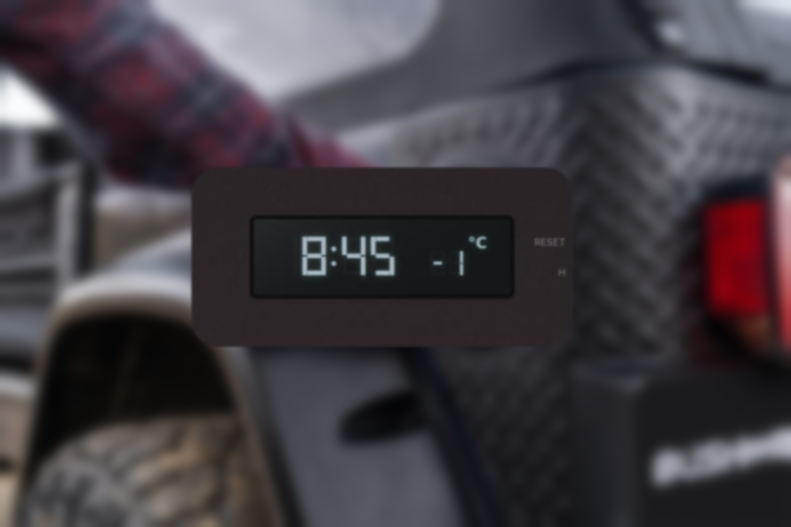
8:45
